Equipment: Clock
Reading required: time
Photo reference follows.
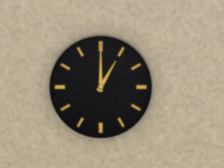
1:00
